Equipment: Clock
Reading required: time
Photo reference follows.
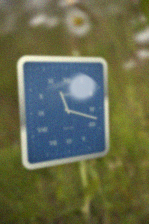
11:18
